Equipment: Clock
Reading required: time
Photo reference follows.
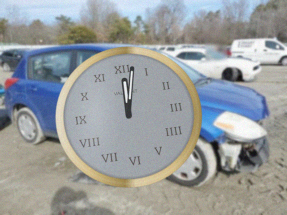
12:02
